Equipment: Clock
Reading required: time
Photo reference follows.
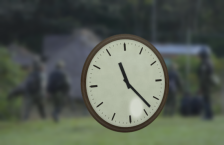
11:23
